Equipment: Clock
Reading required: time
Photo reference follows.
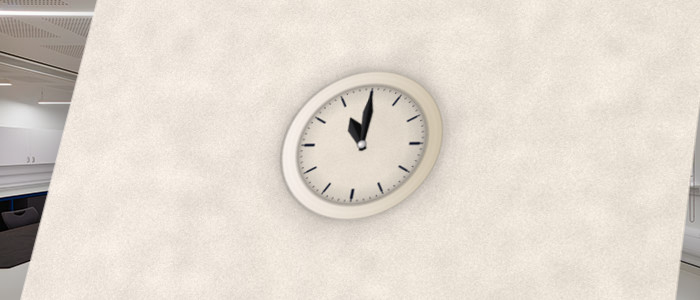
11:00
